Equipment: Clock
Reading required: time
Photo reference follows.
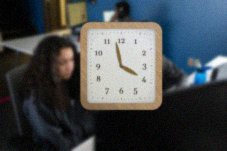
3:58
